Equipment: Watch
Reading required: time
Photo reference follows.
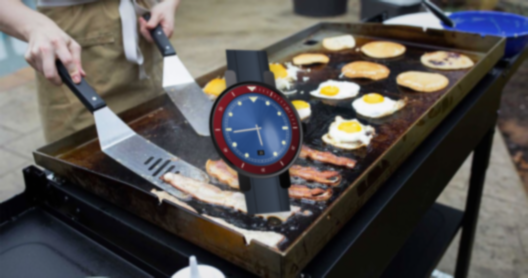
5:44
